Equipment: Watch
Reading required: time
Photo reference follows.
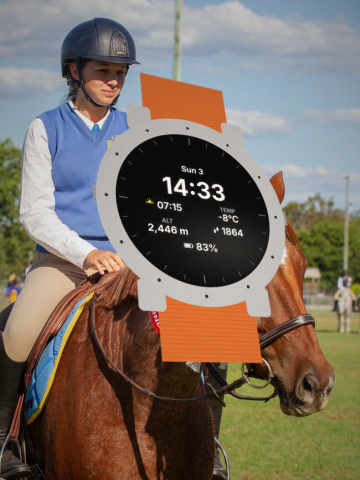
14:33
